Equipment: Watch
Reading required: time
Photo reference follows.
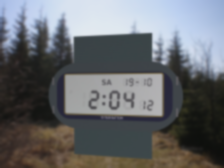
2:04
